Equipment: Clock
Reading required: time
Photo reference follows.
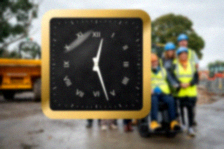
12:27
